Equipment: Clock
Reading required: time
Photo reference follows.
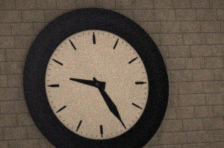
9:25
